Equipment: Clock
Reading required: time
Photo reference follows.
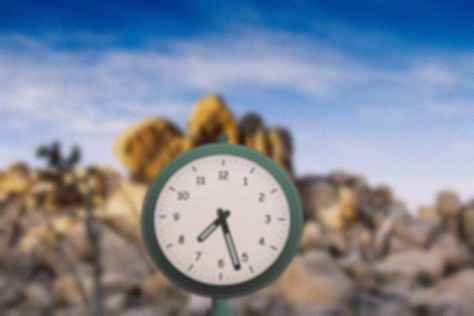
7:27
